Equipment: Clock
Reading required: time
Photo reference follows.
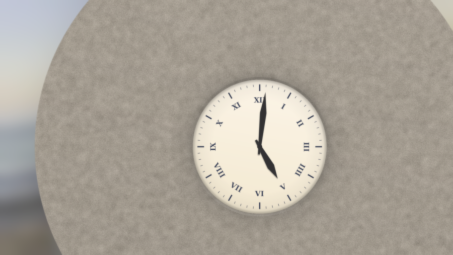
5:01
